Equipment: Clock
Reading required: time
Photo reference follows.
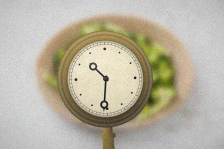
10:31
